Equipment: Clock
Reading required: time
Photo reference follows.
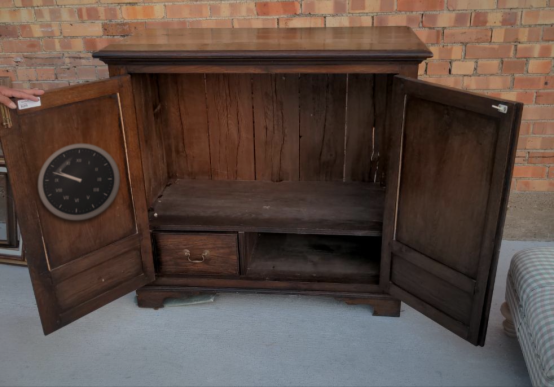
9:48
